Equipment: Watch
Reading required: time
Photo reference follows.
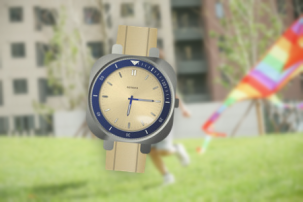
6:15
